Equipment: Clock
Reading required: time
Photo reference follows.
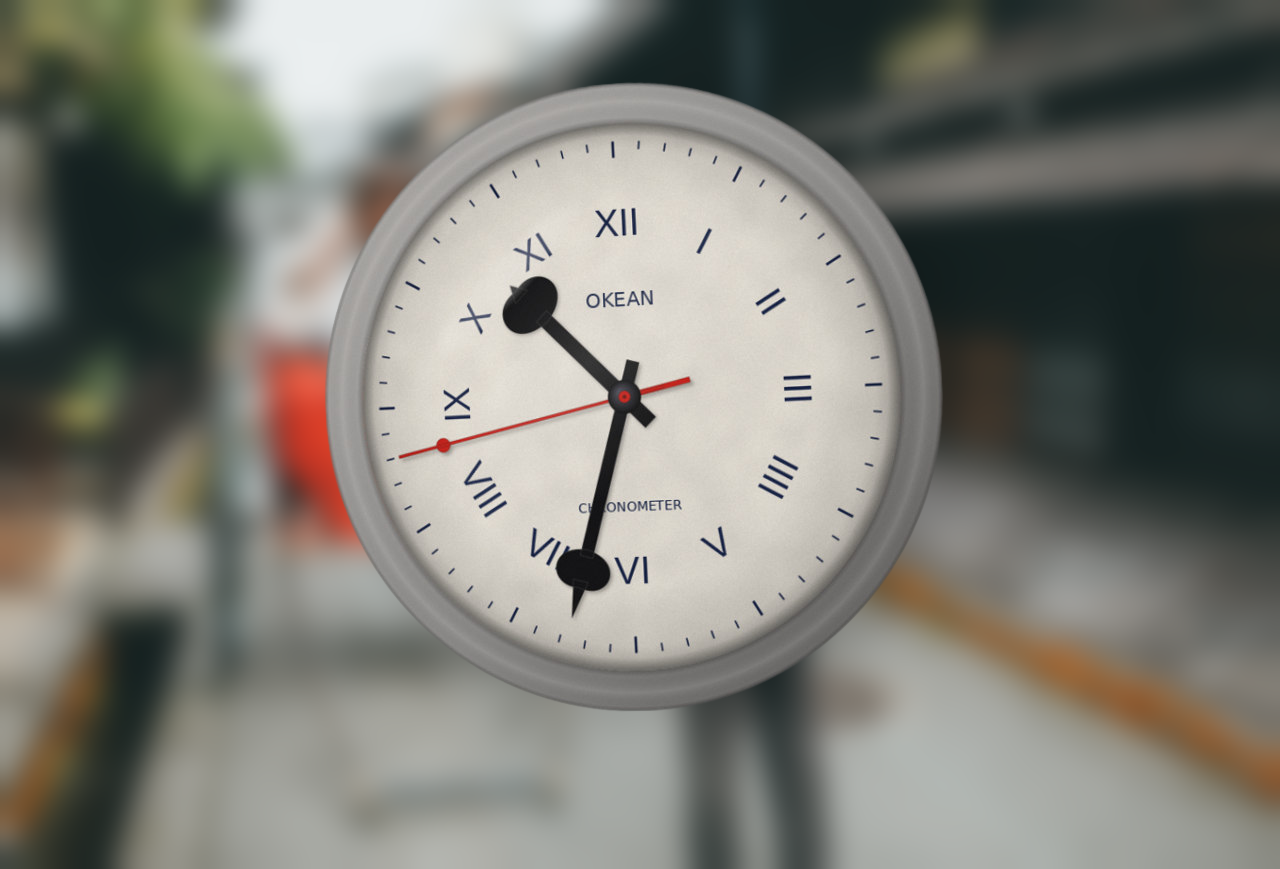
10:32:43
